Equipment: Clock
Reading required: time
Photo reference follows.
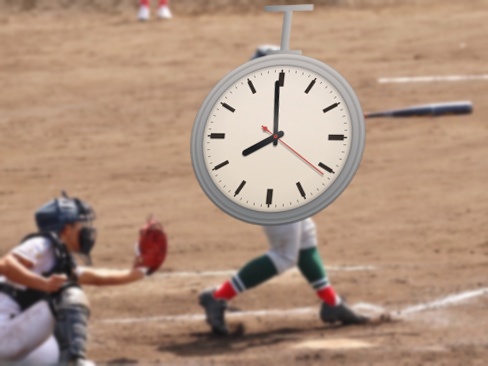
7:59:21
